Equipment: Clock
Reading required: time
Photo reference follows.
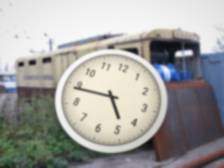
4:44
